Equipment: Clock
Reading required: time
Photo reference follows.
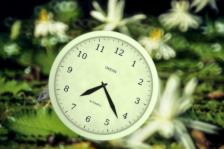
7:22
